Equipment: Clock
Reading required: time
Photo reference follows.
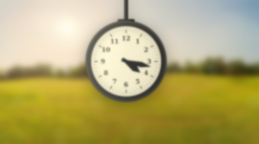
4:17
